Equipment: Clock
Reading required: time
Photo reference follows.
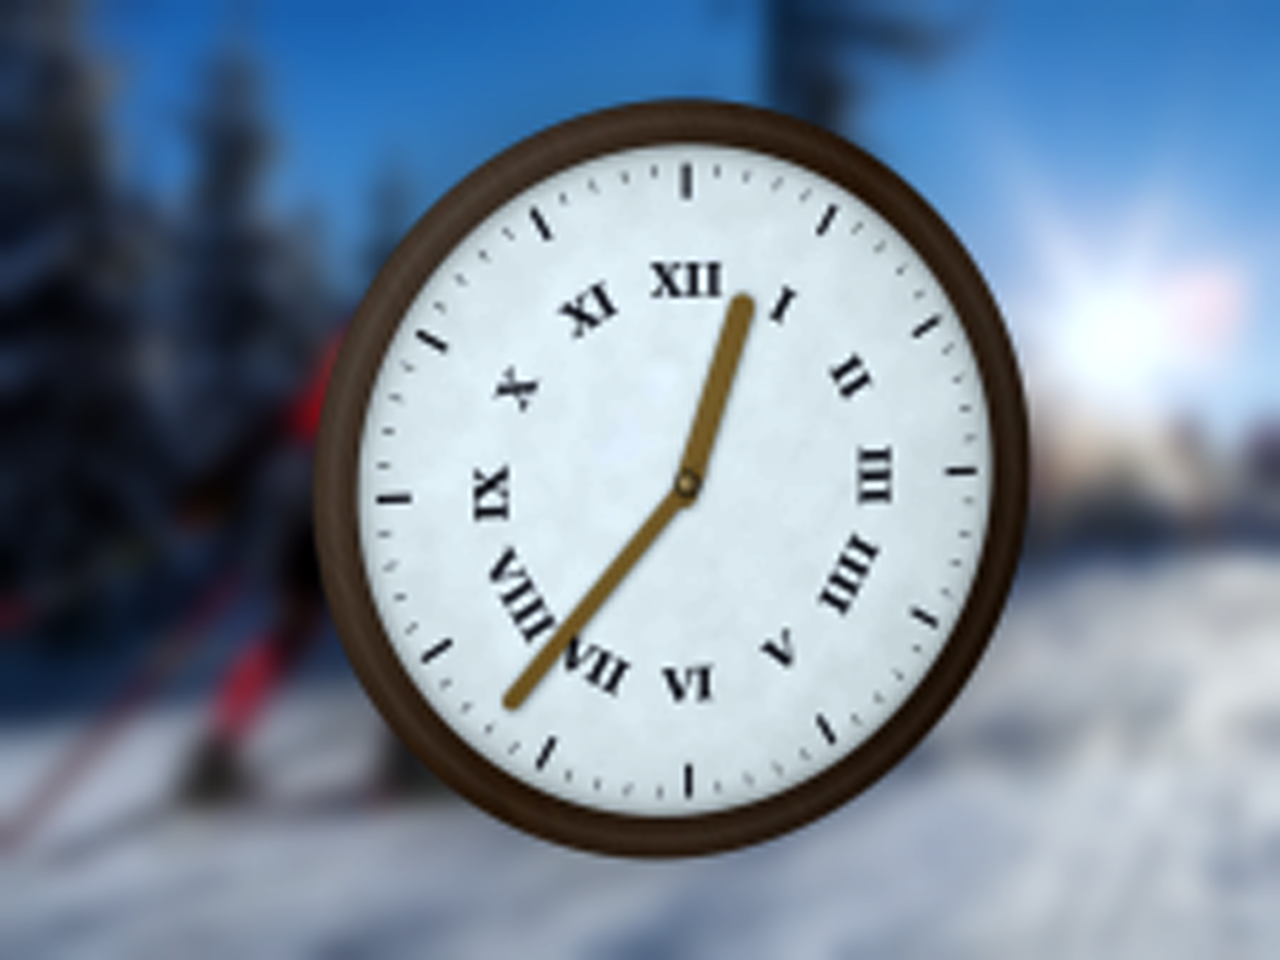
12:37
